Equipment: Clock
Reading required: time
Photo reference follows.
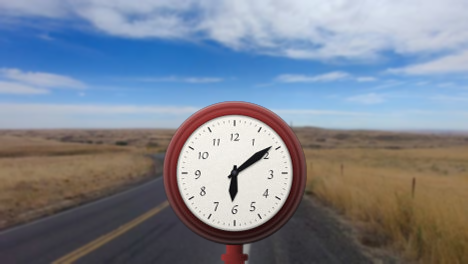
6:09
